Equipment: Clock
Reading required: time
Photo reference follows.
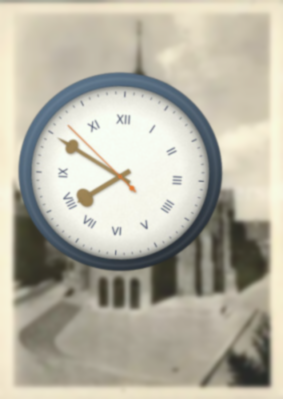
7:49:52
